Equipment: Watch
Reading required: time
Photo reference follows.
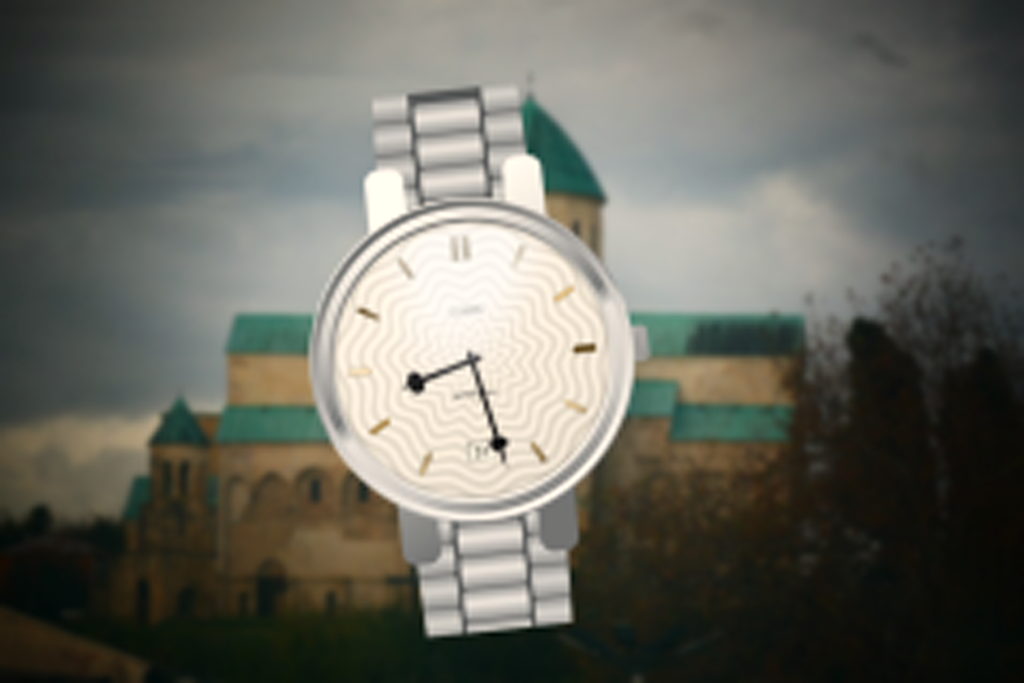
8:28
